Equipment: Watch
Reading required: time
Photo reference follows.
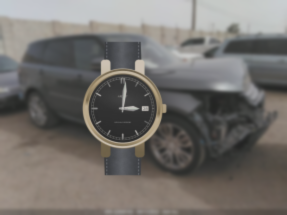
3:01
